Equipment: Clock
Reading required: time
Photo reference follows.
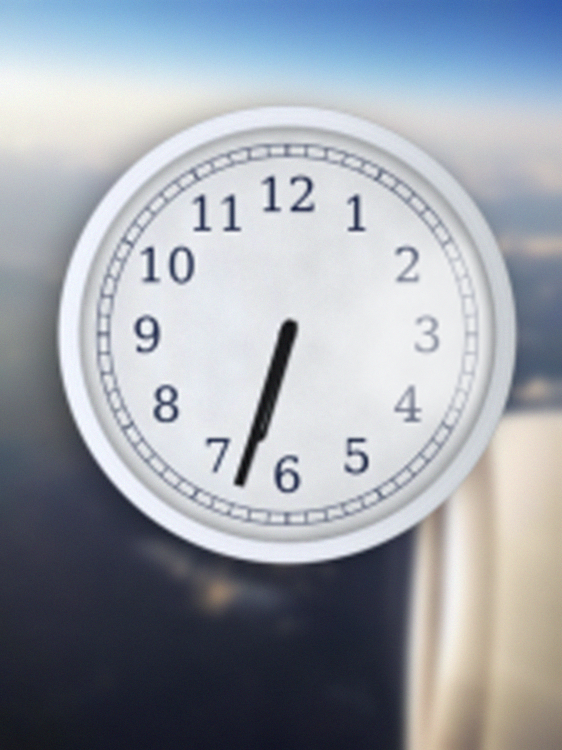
6:33
